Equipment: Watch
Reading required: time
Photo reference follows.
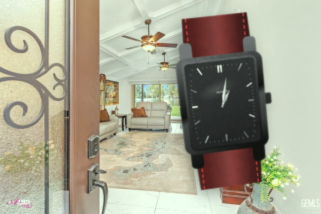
1:02
